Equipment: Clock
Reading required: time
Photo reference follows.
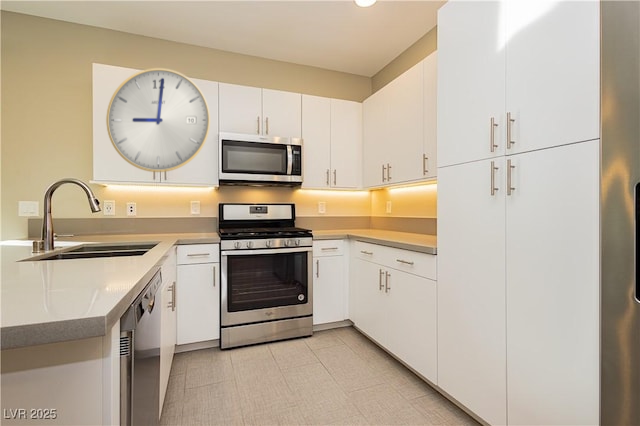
9:01
